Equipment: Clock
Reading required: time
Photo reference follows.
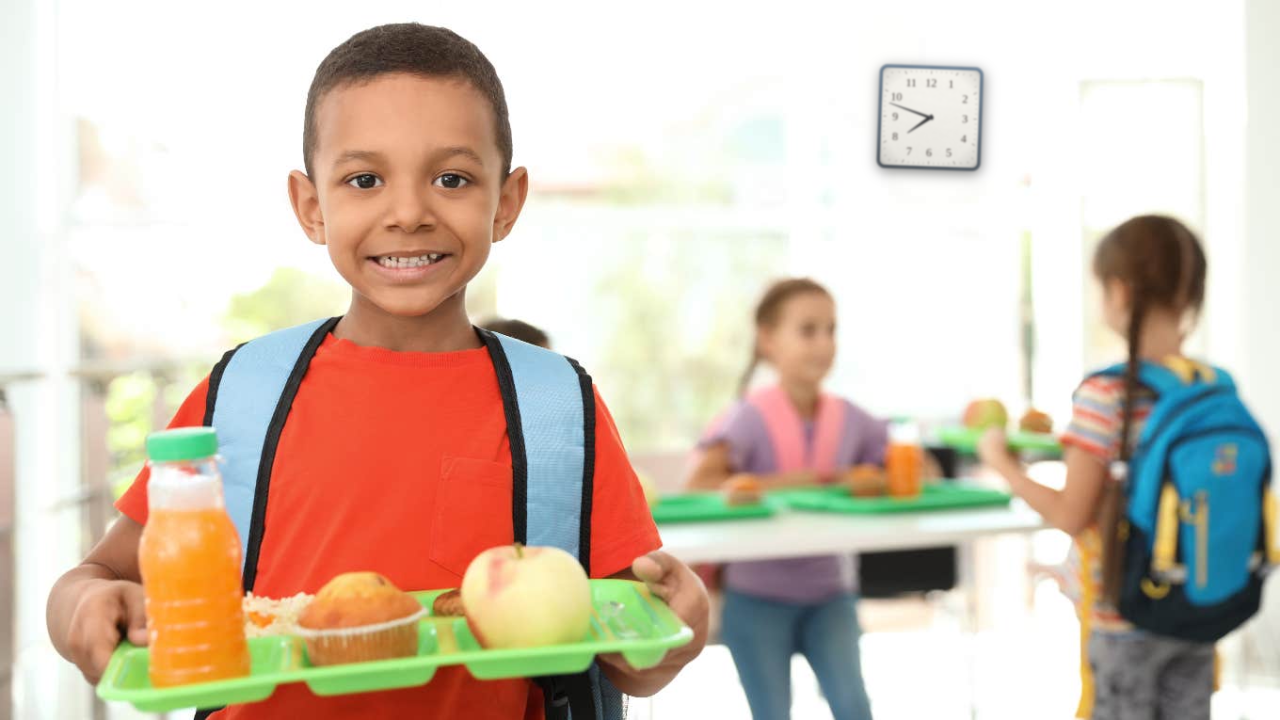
7:48
